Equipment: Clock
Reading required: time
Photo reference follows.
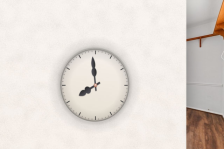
7:59
